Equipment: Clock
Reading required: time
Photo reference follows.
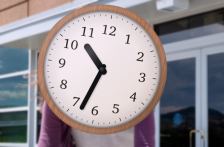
10:33
